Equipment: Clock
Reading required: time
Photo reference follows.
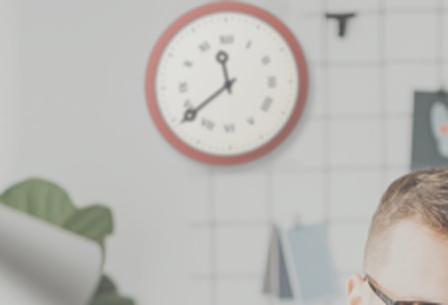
11:39
